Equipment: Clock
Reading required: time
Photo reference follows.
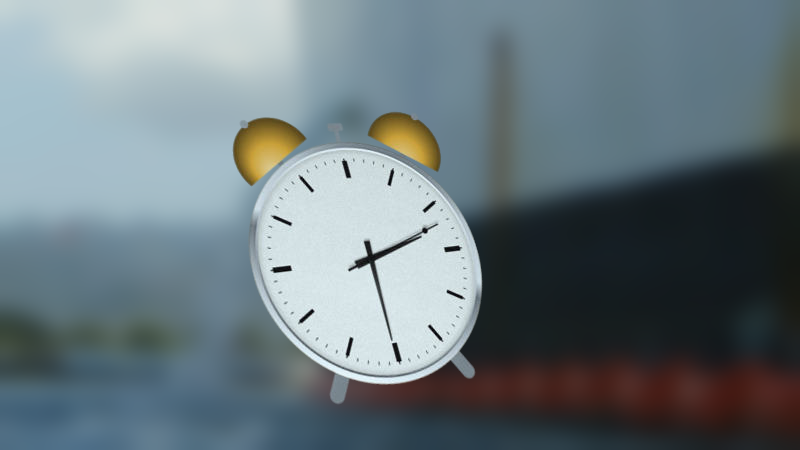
2:30:12
